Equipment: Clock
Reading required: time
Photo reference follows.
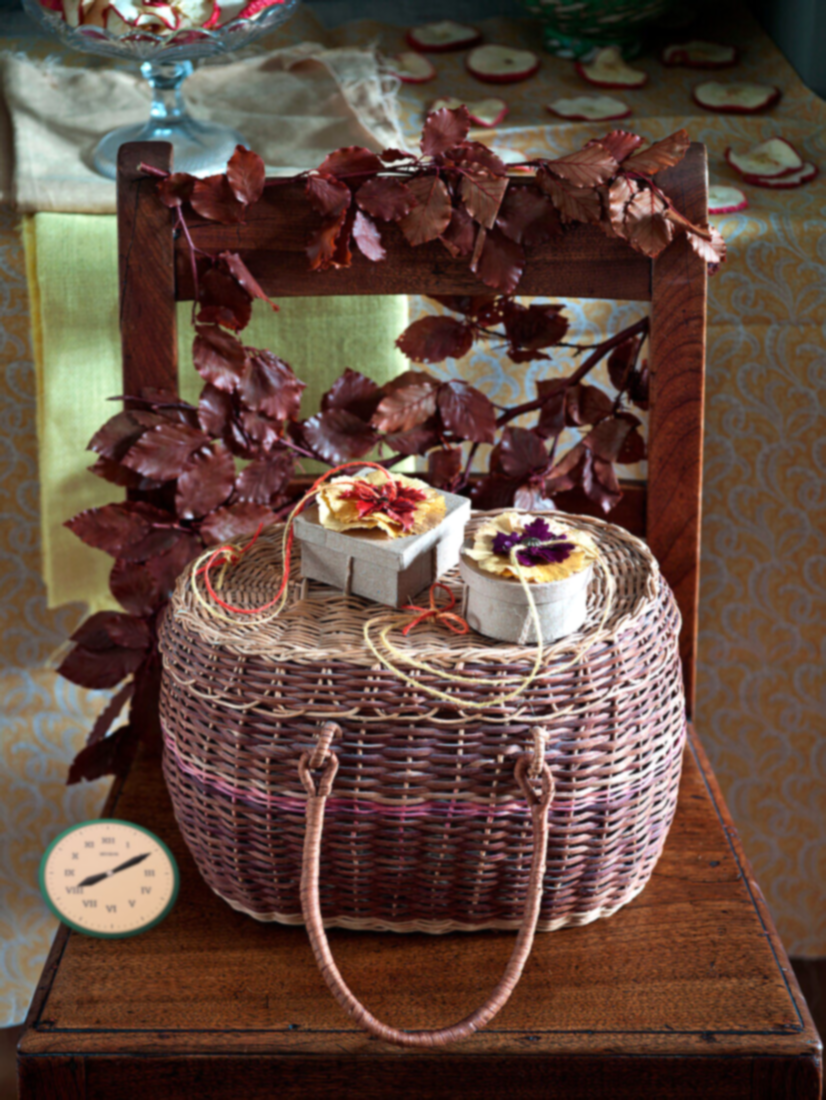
8:10
